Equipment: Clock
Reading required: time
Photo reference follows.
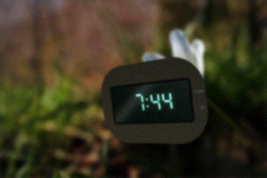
7:44
